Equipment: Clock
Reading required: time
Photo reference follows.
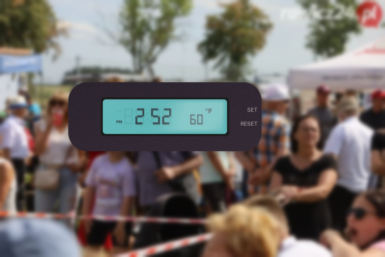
2:52
